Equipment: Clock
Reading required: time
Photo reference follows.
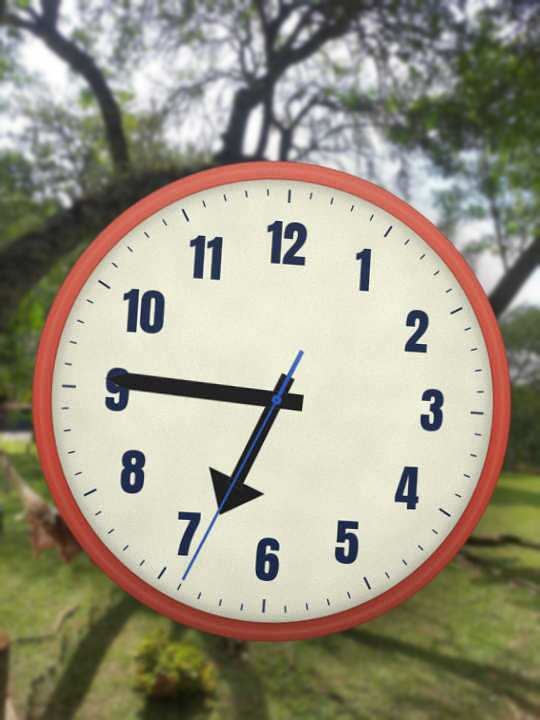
6:45:34
